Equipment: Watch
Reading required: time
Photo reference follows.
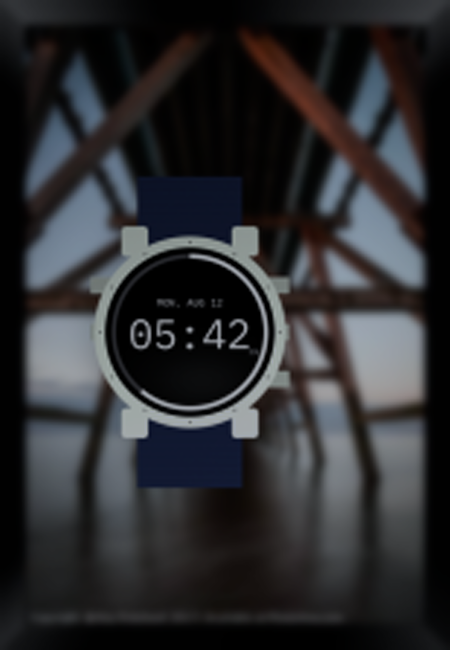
5:42
